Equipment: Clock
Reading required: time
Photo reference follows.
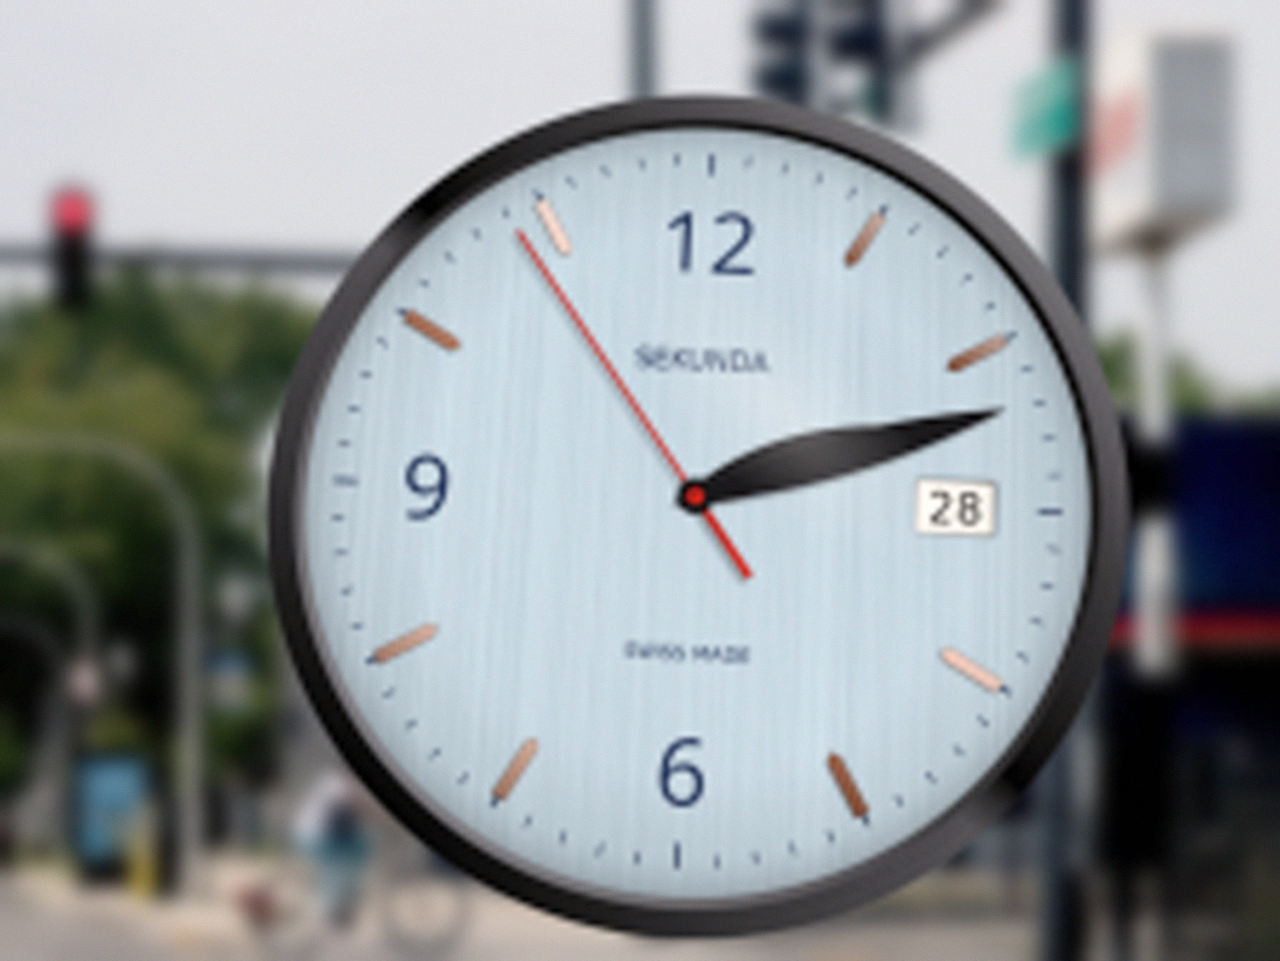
2:11:54
